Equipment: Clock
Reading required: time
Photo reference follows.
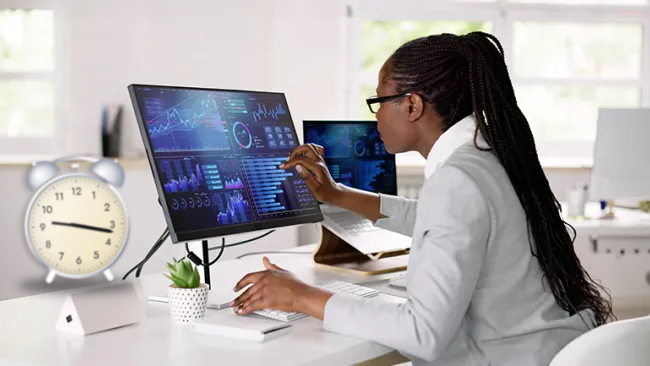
9:17
